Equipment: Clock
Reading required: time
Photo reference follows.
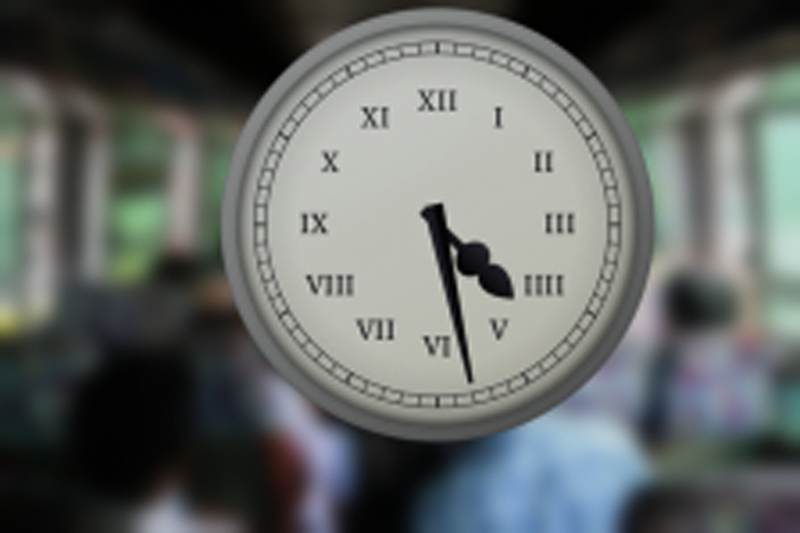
4:28
